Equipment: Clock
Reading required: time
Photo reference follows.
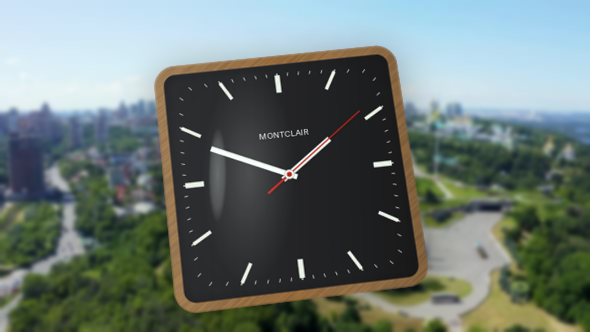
1:49:09
